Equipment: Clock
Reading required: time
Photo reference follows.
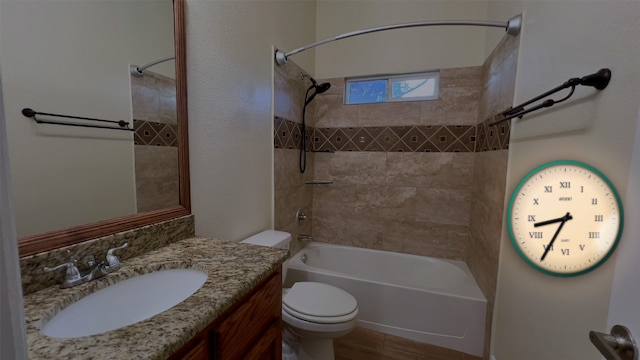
8:35
